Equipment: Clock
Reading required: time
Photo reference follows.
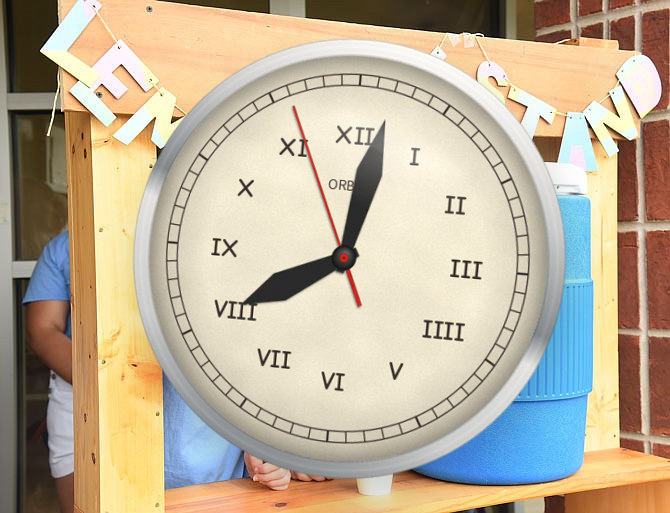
8:01:56
